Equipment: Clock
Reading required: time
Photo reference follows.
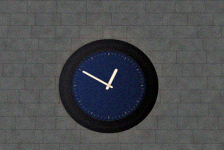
12:50
